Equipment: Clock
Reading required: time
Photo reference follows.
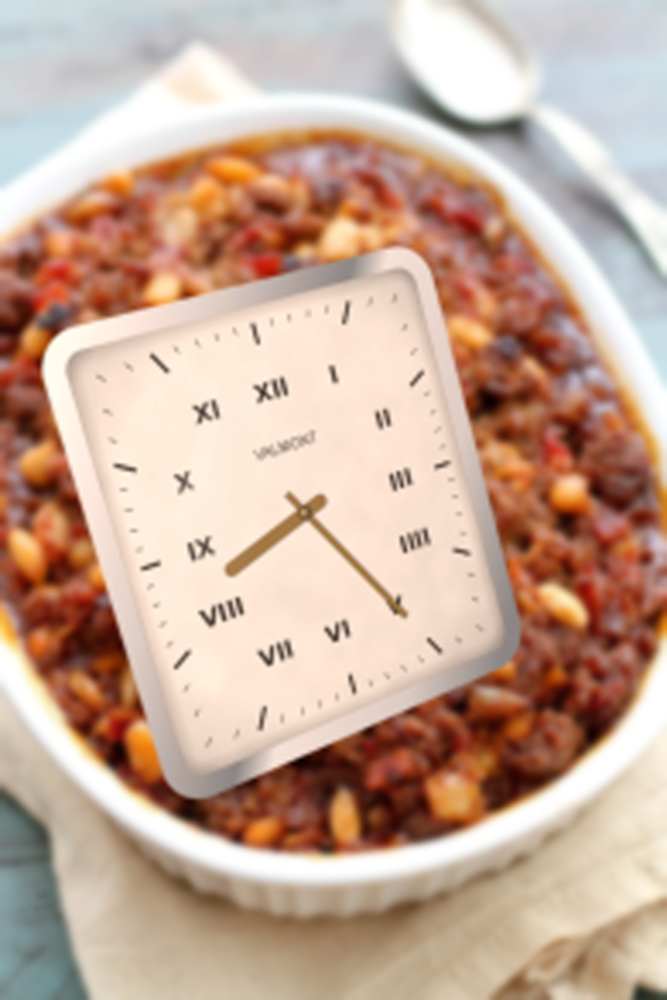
8:25
